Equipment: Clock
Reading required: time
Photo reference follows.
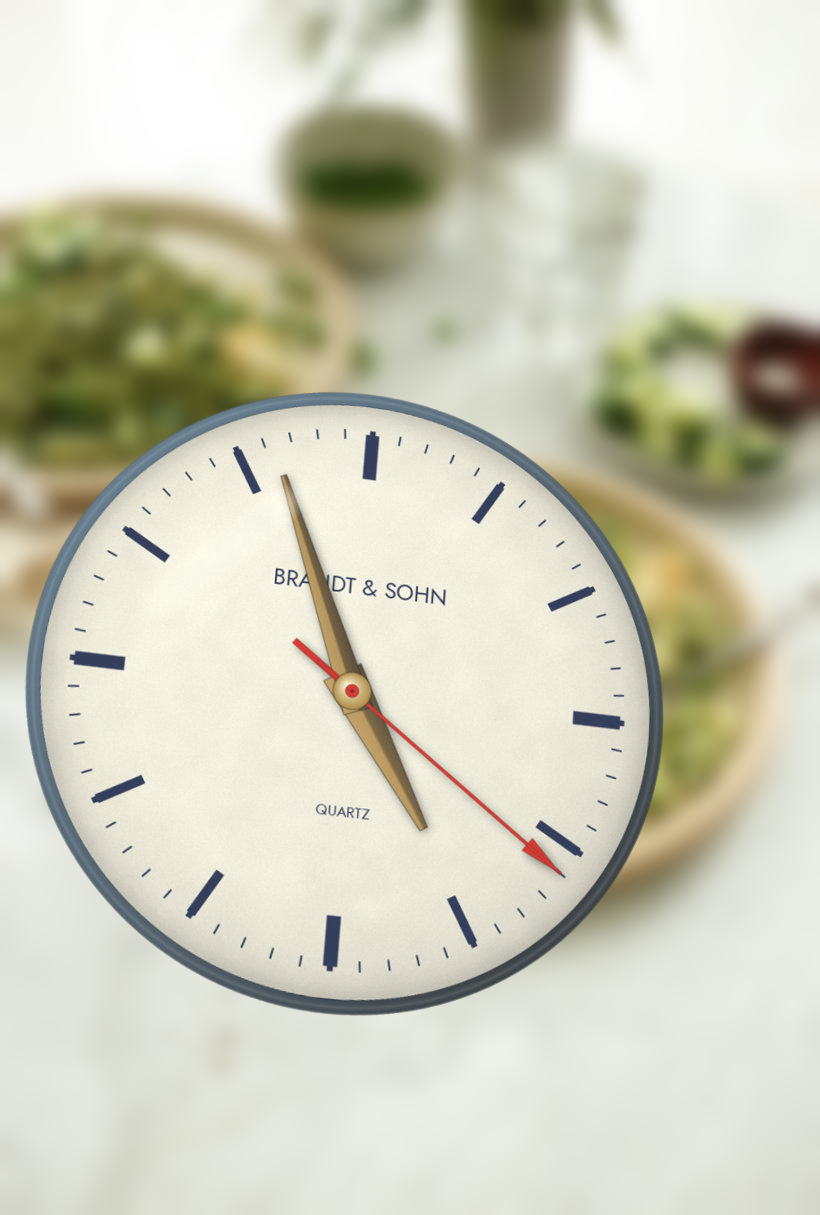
4:56:21
